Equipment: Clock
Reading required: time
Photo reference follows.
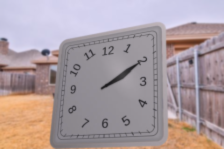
2:10
